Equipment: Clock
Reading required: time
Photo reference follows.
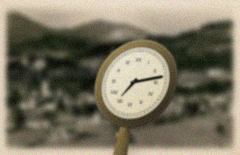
7:13
